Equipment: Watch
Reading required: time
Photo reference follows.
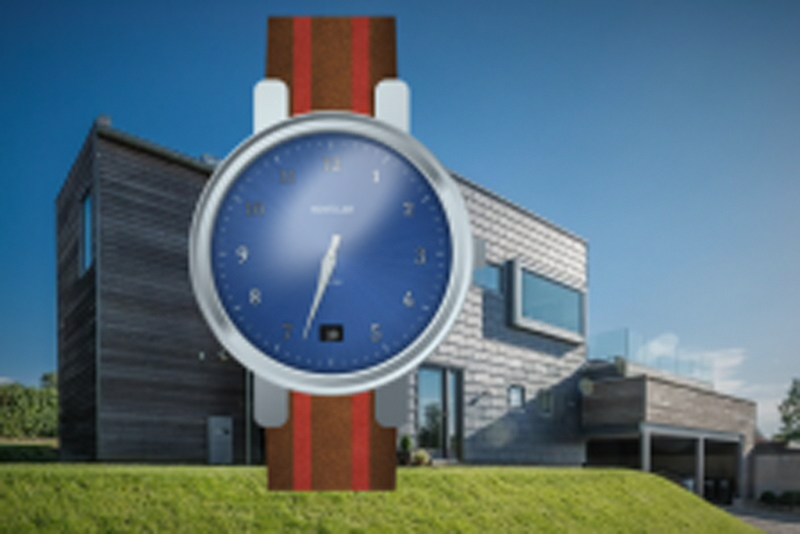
6:33
